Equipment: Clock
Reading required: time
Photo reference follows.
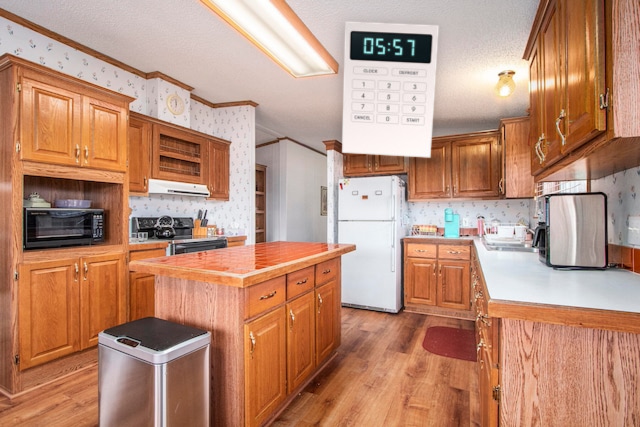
5:57
